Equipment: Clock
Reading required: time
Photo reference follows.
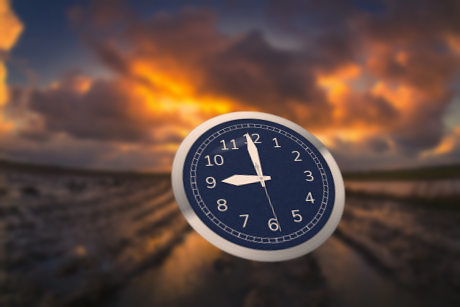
8:59:29
